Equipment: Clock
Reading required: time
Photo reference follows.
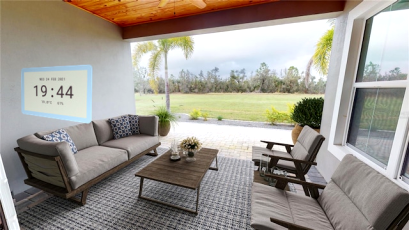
19:44
